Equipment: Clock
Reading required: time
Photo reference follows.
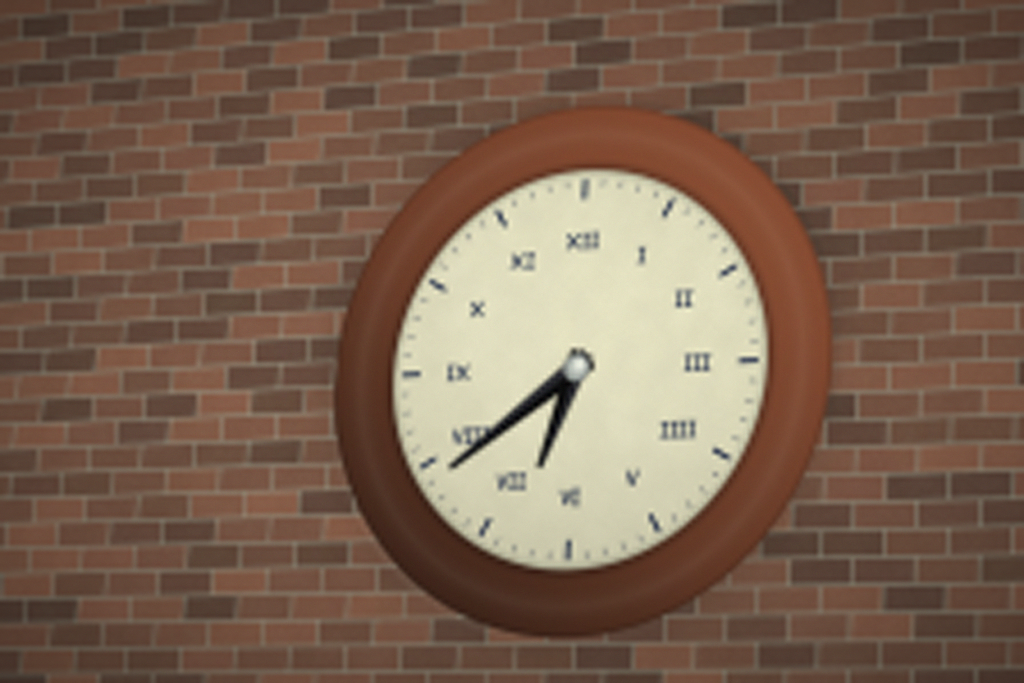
6:39
